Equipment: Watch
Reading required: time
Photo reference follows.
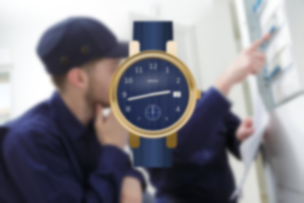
2:43
